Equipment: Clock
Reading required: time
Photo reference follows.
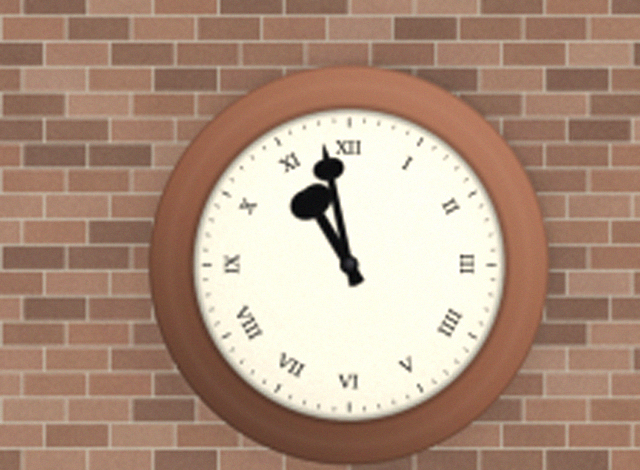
10:58
